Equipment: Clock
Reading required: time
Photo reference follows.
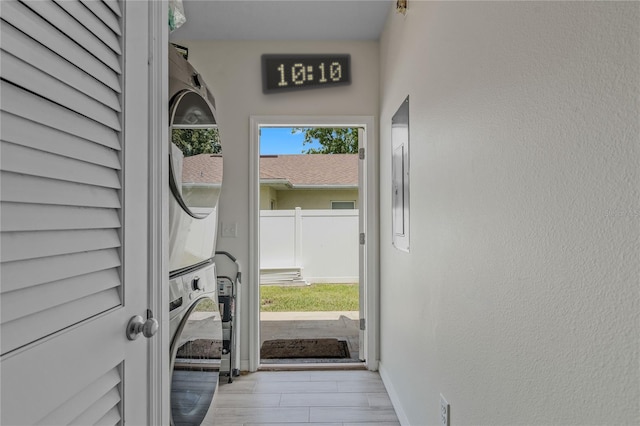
10:10
